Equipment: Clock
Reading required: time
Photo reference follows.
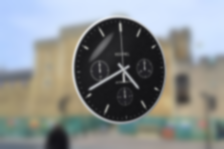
4:41
